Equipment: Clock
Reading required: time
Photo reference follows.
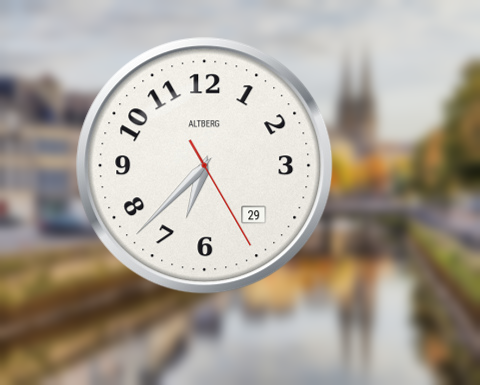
6:37:25
